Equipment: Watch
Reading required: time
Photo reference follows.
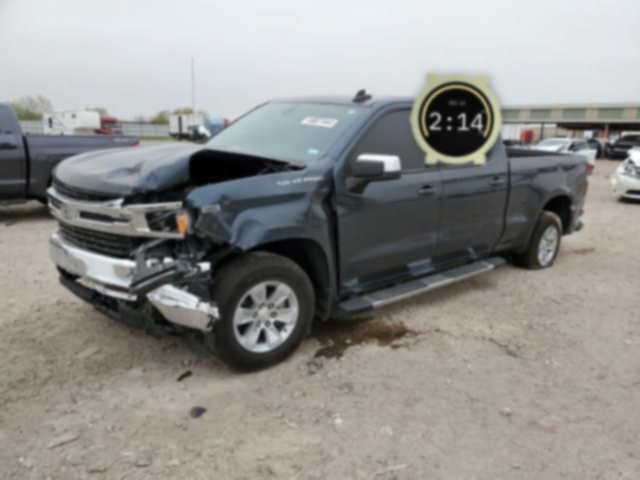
2:14
